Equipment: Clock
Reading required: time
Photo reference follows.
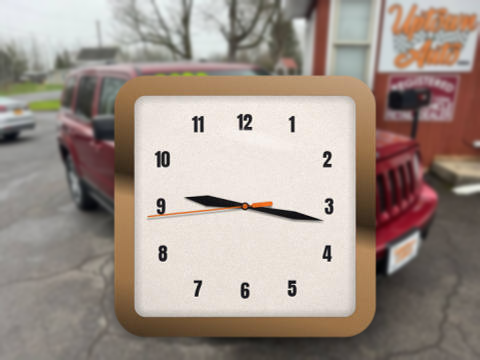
9:16:44
